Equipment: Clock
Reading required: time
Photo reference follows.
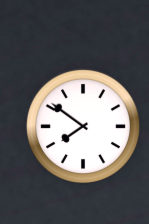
7:51
